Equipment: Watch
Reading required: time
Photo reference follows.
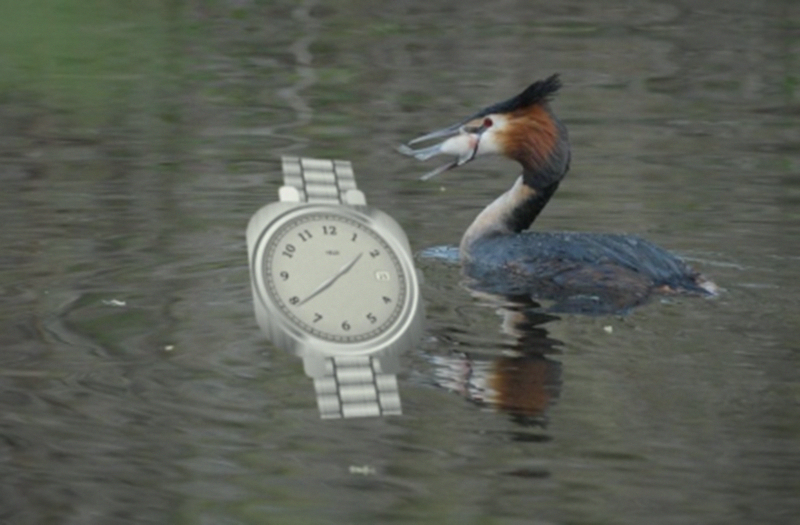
1:39
